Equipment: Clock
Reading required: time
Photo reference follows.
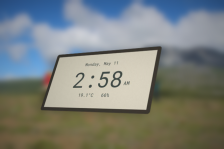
2:58
